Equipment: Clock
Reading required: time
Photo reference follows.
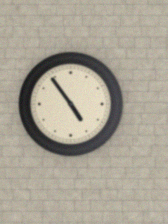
4:54
